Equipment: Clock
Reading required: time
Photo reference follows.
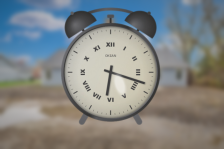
6:18
